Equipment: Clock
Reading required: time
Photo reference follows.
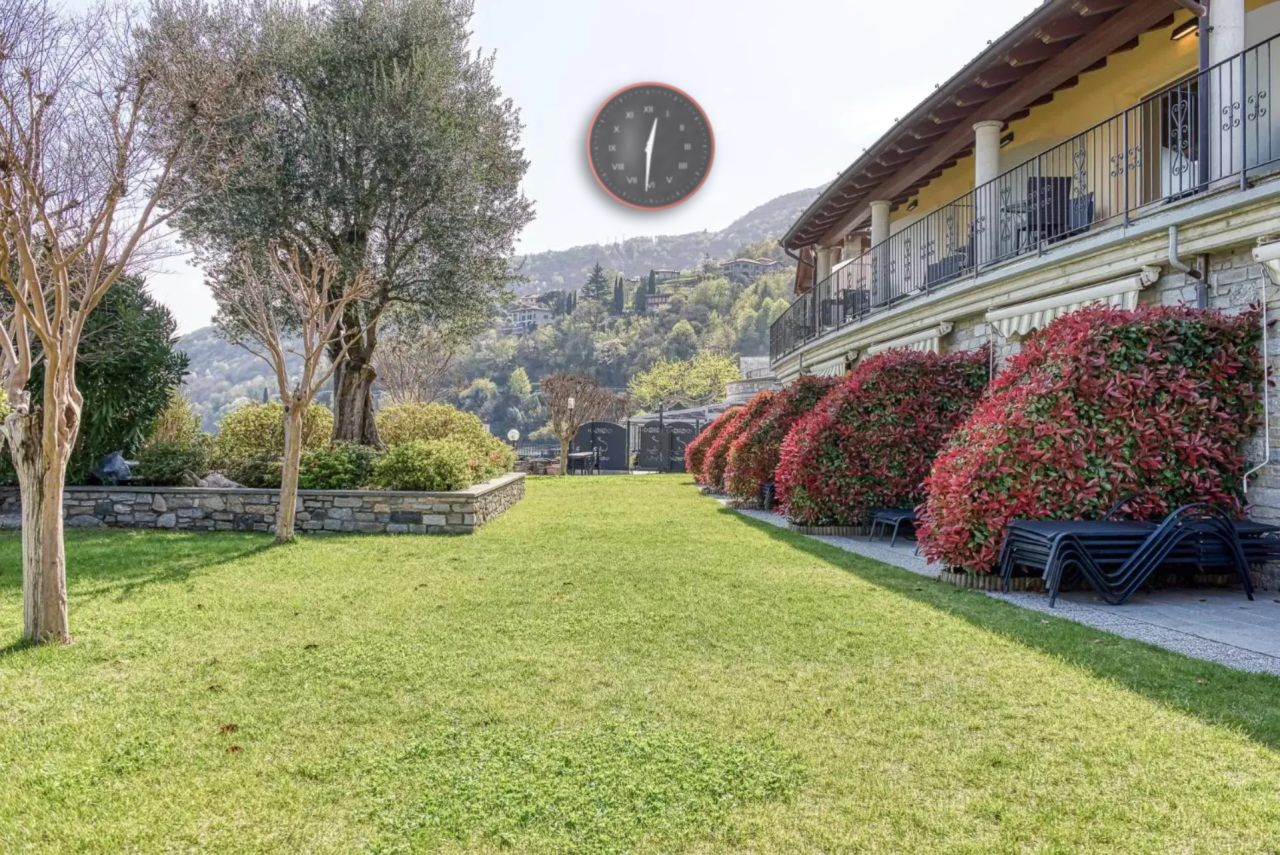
12:31
